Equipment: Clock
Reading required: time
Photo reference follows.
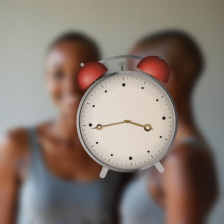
3:44
